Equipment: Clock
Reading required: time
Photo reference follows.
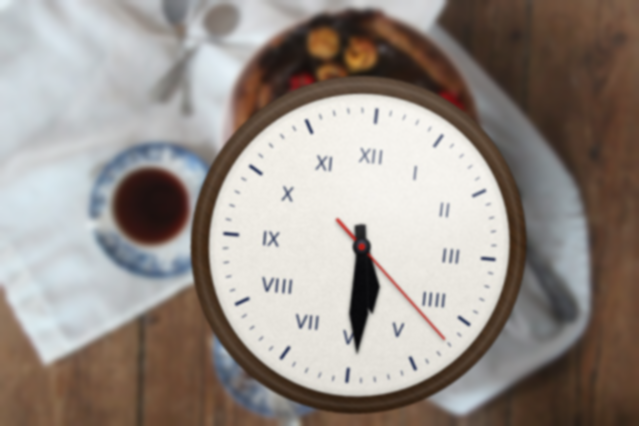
5:29:22
